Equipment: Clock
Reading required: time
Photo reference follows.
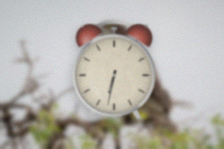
6:32
